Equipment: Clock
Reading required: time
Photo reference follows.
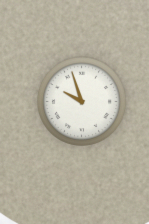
9:57
